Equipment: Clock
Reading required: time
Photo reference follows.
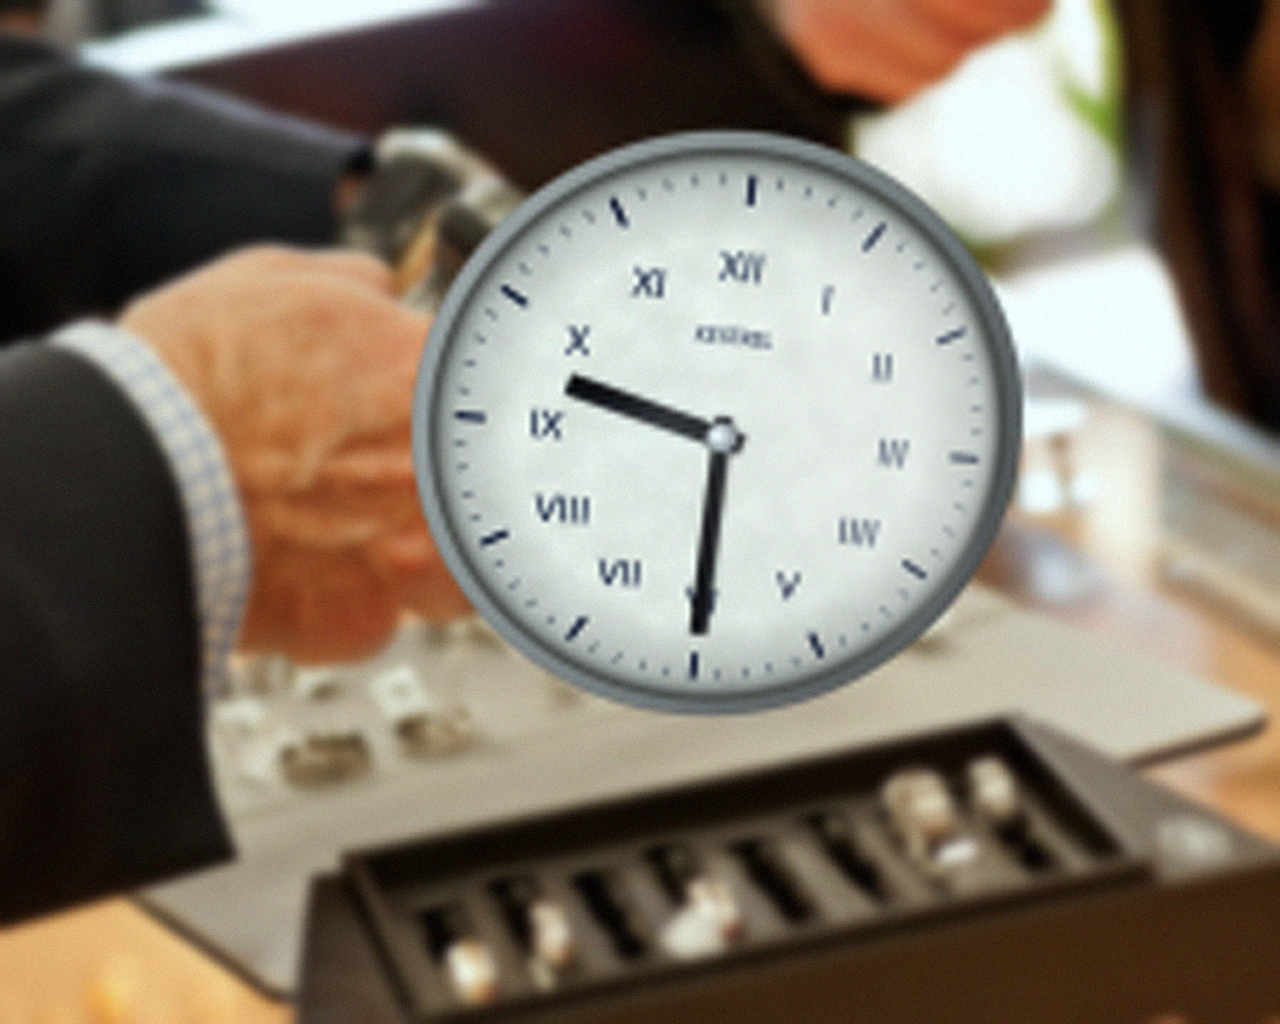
9:30
